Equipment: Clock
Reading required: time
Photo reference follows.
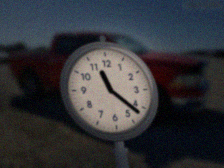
11:22
